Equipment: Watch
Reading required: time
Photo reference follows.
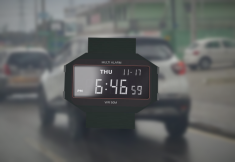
6:46:59
